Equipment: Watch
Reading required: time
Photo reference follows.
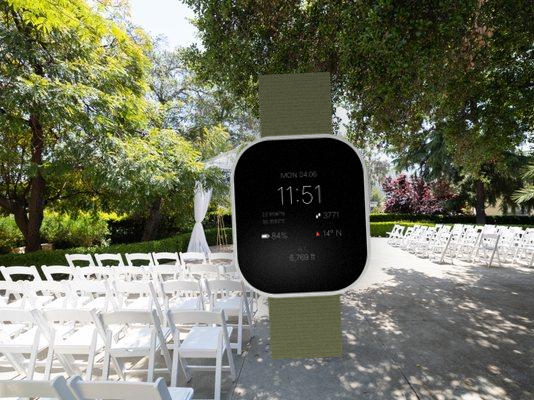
11:51
